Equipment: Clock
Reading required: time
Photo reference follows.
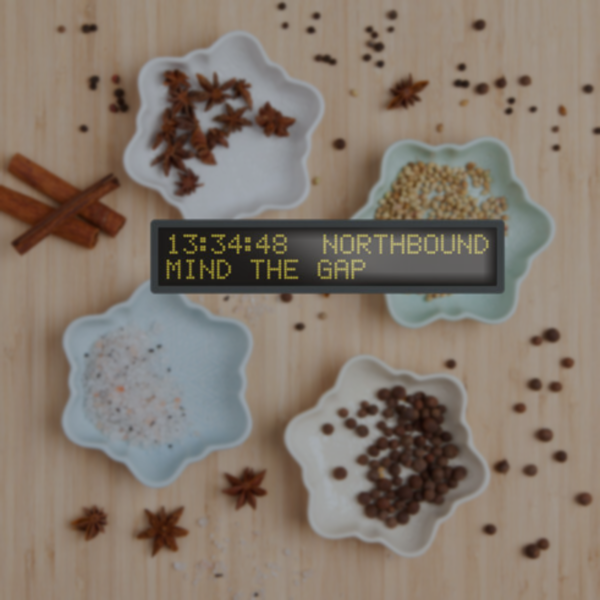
13:34:48
